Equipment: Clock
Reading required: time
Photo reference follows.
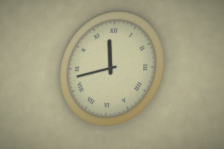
11:43
